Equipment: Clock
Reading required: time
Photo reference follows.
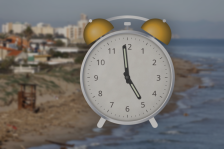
4:59
